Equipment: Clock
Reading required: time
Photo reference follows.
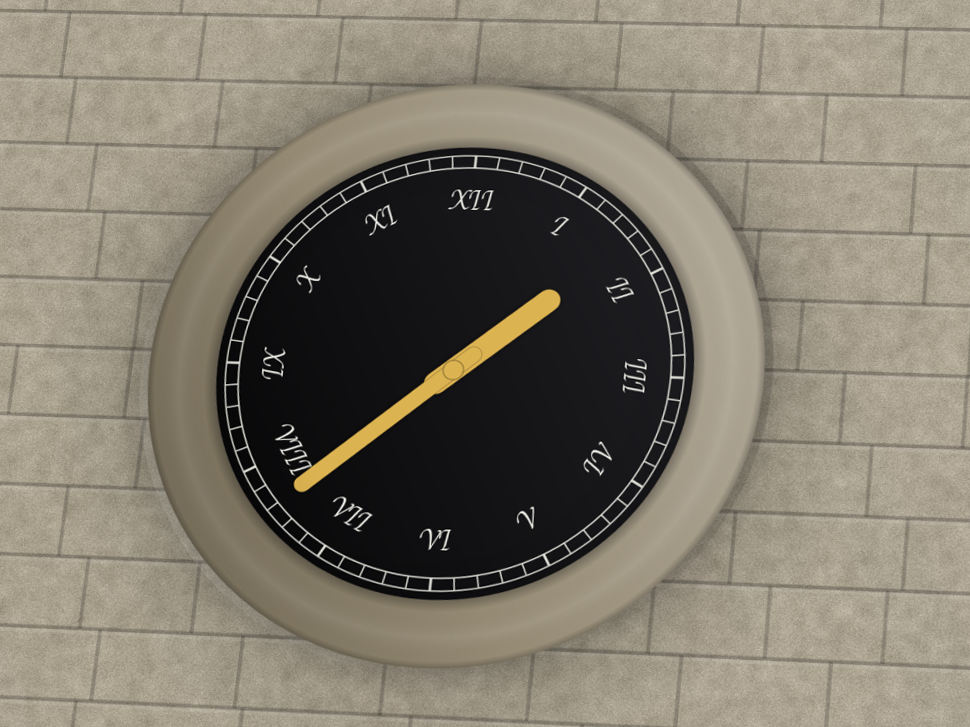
1:38
